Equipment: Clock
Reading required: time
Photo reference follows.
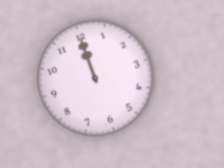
12:00
